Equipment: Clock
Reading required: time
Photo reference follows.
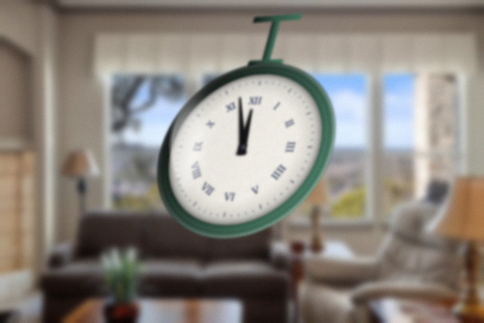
11:57
